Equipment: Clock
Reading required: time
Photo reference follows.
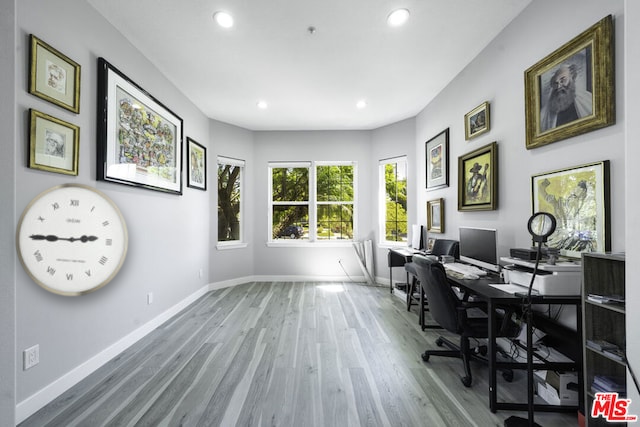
2:45
